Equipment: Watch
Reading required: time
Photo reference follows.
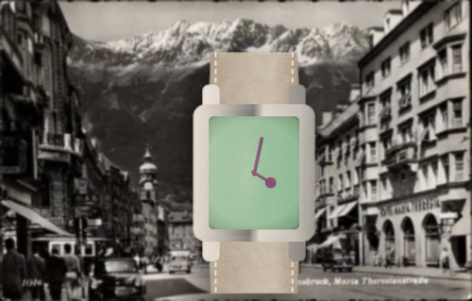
4:02
